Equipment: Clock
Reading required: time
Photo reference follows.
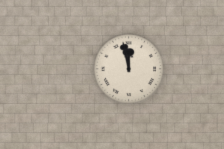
11:58
